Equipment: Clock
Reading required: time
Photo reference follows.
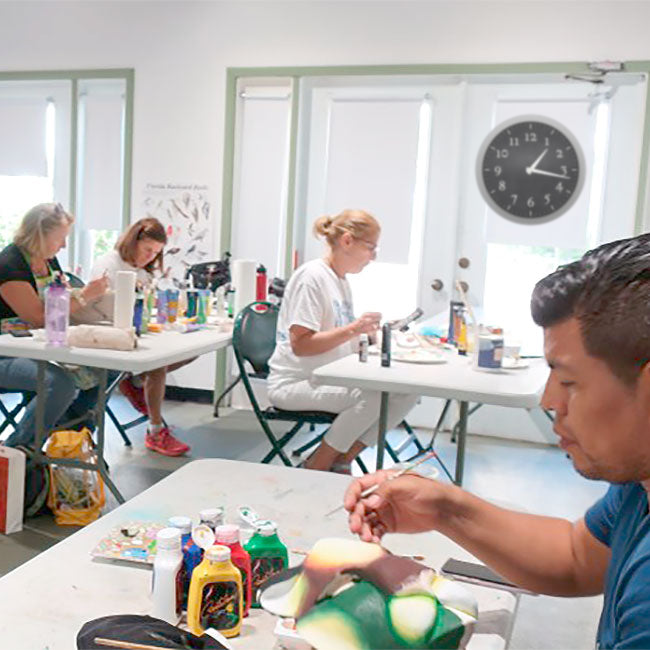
1:17
